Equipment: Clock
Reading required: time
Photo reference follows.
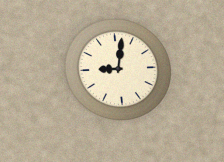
9:02
